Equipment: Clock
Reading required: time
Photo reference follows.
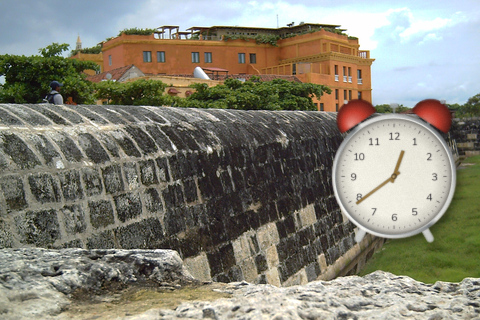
12:39
